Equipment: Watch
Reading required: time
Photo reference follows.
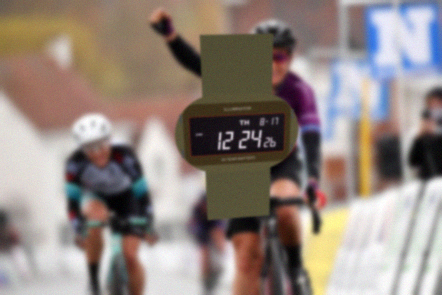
12:24
